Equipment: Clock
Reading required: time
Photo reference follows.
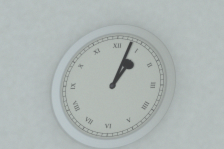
1:03
